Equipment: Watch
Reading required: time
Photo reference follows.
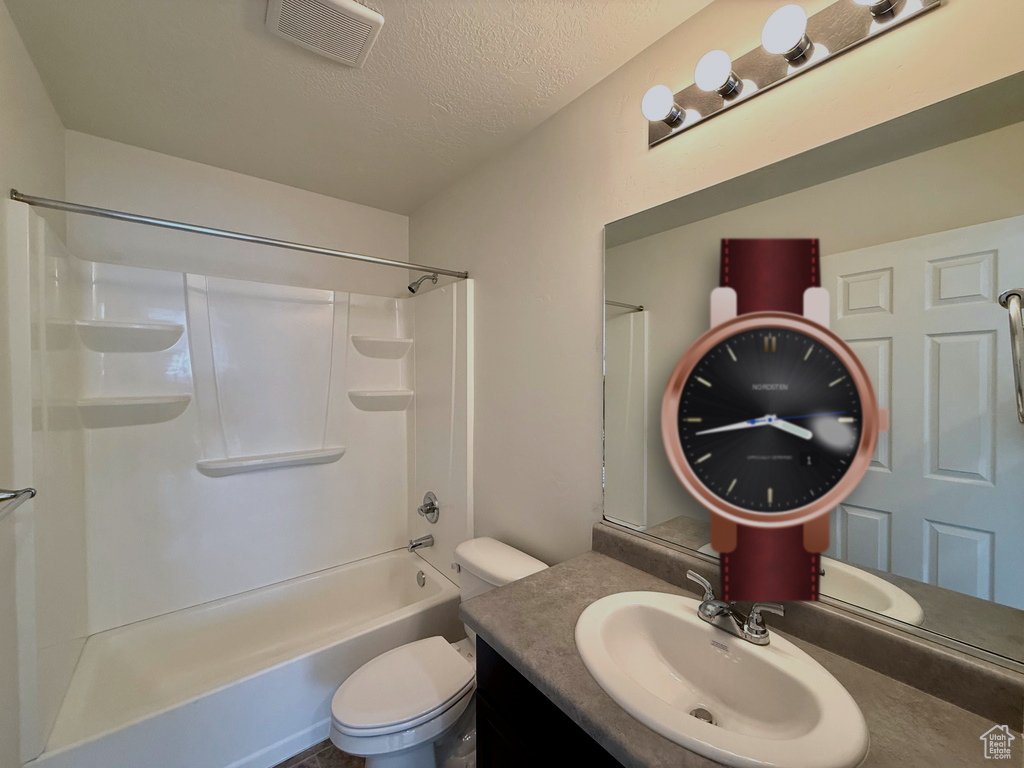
3:43:14
